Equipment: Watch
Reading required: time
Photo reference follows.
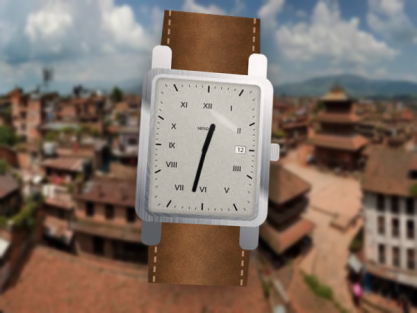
12:32
